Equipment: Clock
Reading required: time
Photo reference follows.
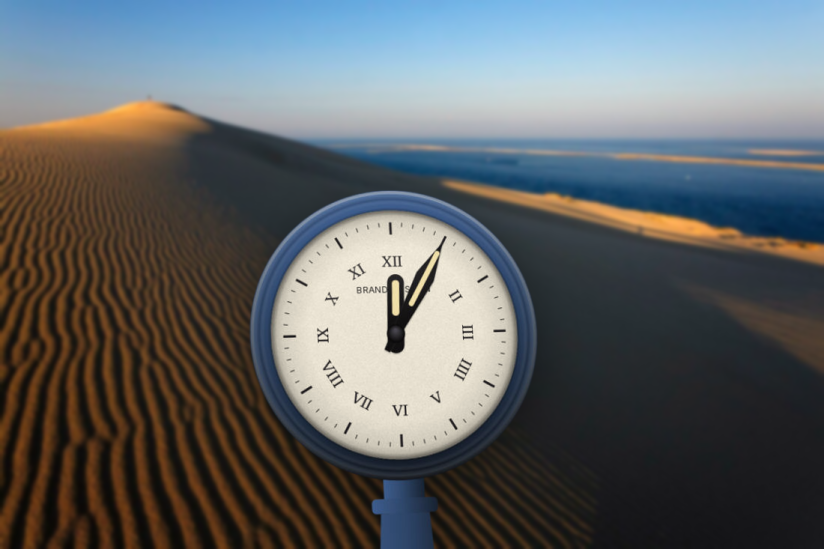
12:05
